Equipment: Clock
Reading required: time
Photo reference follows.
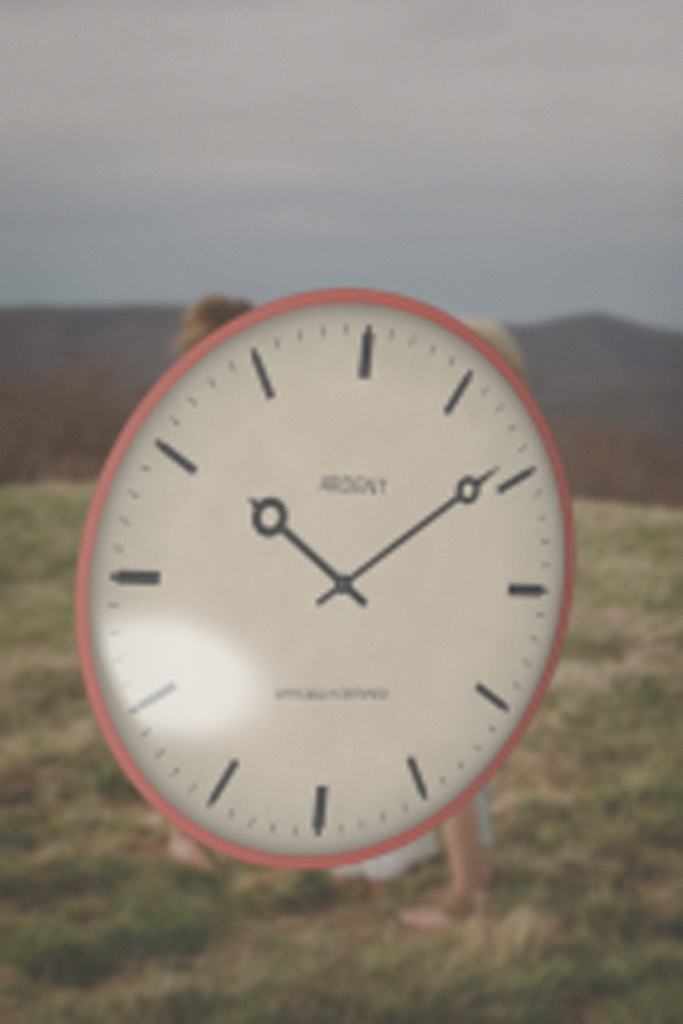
10:09
